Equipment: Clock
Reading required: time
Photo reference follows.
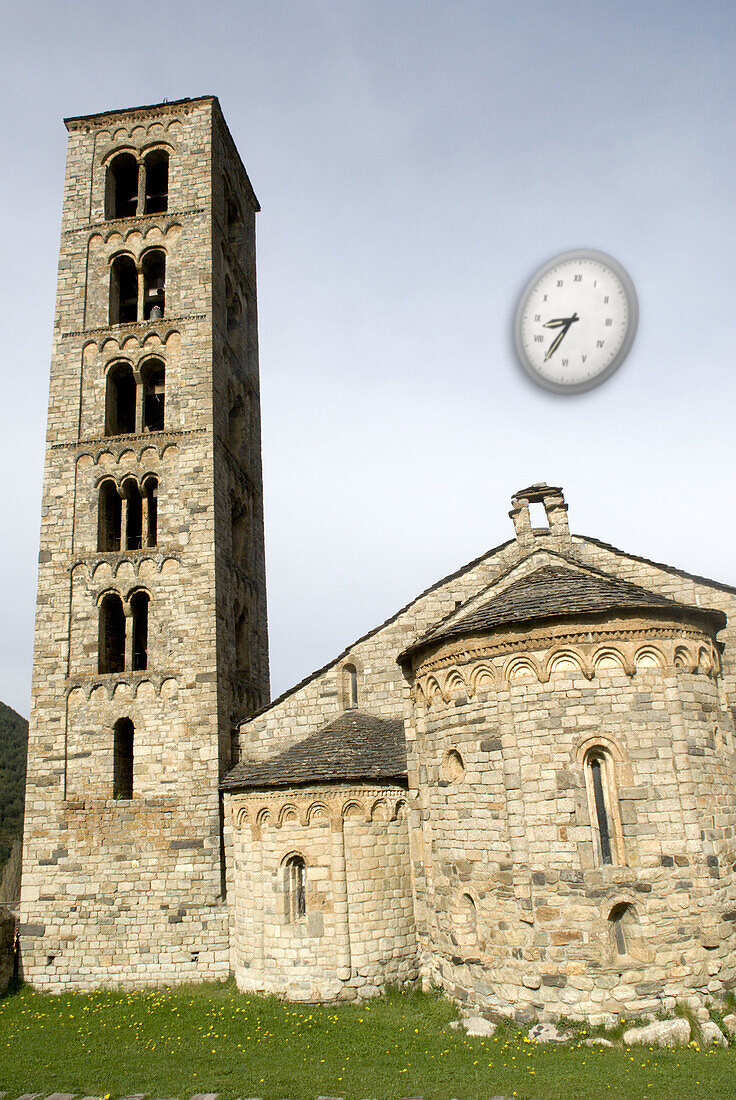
8:35
